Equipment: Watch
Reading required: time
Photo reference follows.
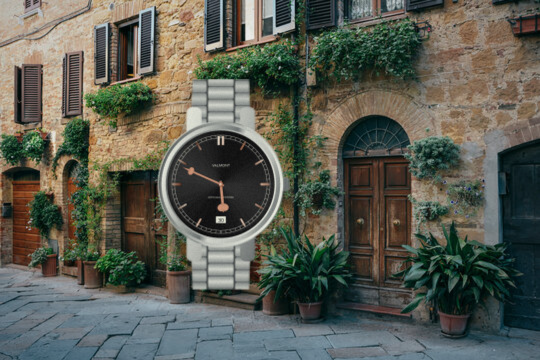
5:49
